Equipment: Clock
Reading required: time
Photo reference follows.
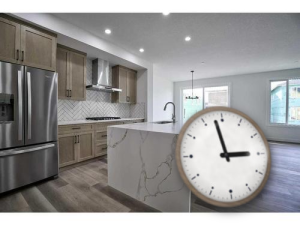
2:58
